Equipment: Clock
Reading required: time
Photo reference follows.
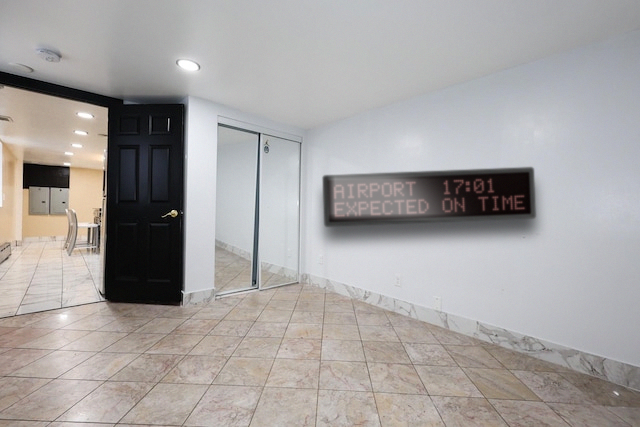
17:01
